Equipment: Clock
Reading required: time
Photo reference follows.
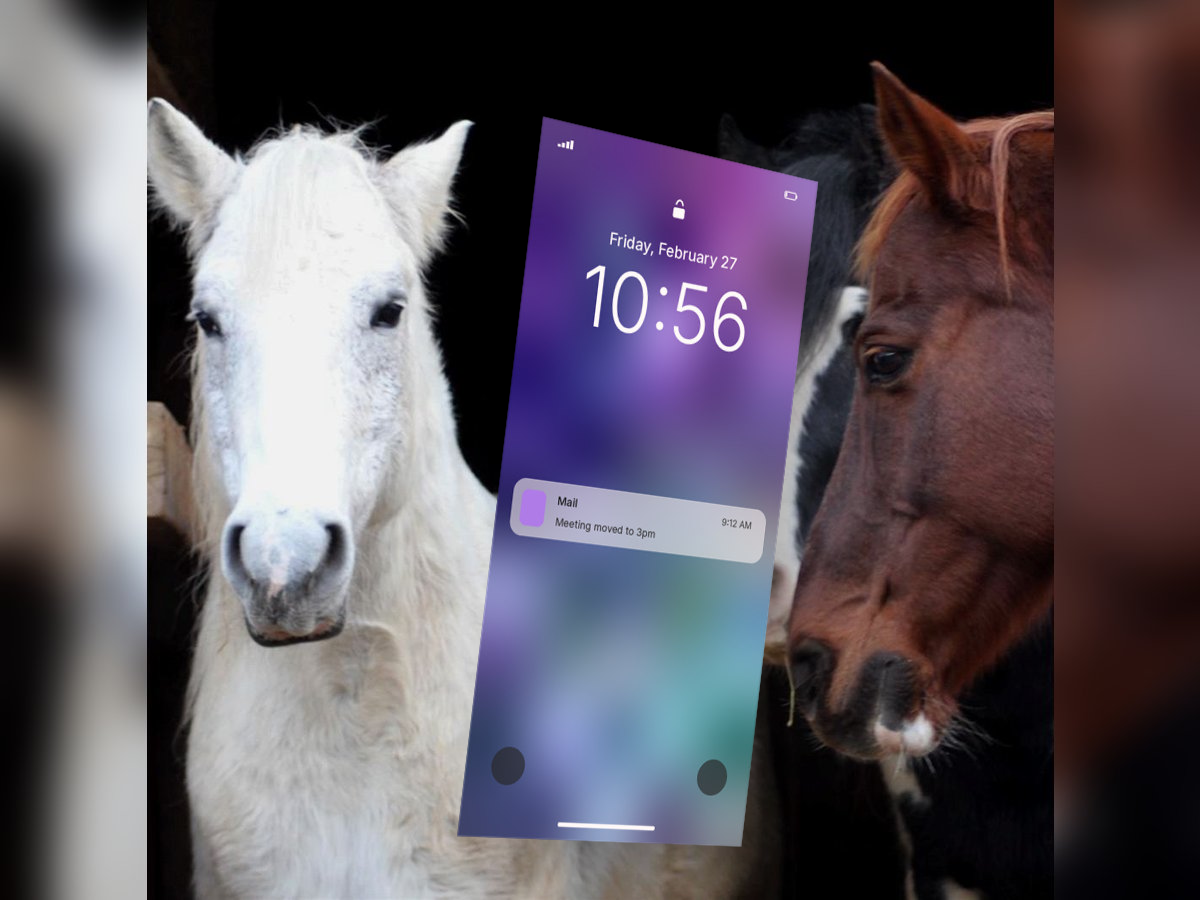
10:56
